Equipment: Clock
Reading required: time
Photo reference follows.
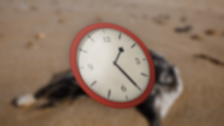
1:25
